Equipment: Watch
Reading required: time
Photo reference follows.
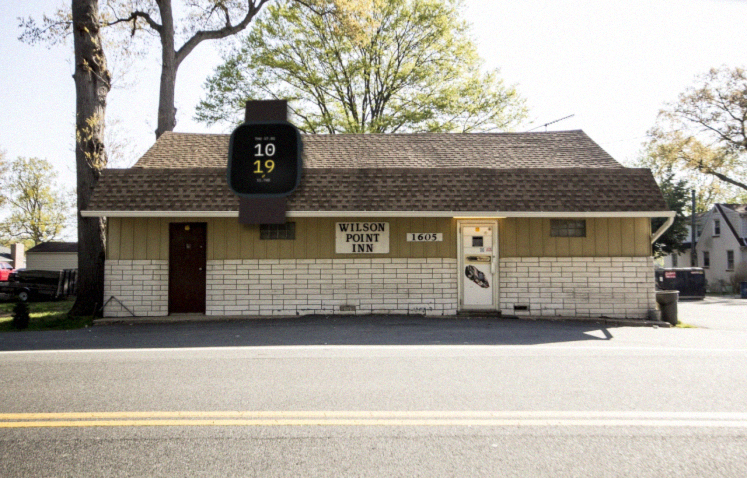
10:19
